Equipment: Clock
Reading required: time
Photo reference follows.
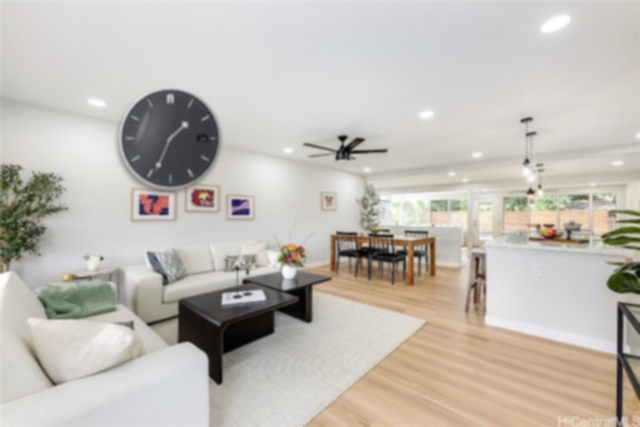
1:34
